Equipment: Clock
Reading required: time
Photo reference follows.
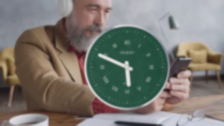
5:49
